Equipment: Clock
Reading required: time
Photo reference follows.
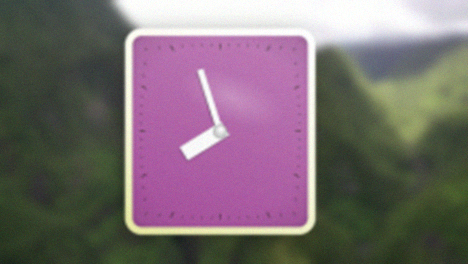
7:57
